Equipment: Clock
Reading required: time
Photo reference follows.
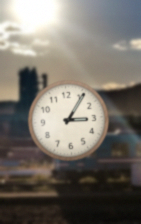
3:06
